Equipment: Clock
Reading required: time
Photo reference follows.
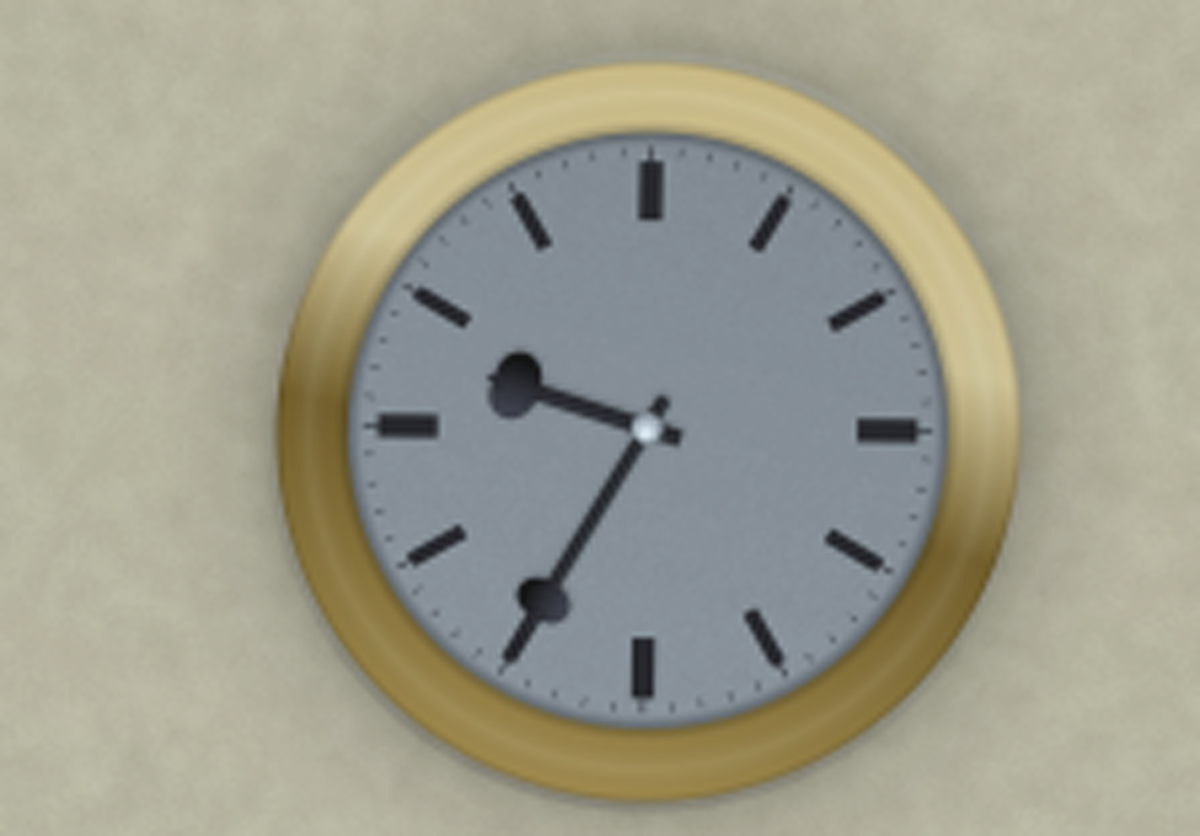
9:35
